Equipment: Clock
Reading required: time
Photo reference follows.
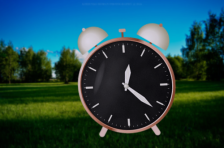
12:22
